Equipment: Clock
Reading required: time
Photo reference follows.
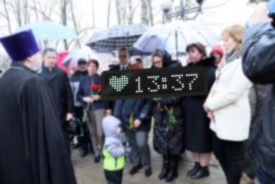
13:37
